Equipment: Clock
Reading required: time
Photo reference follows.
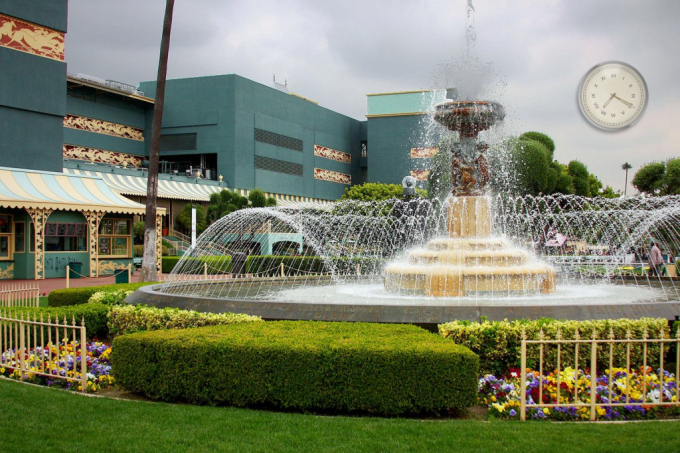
7:20
